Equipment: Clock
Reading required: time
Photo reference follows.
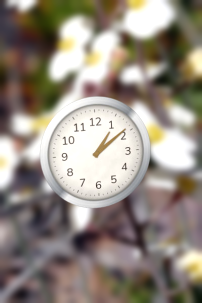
1:09
